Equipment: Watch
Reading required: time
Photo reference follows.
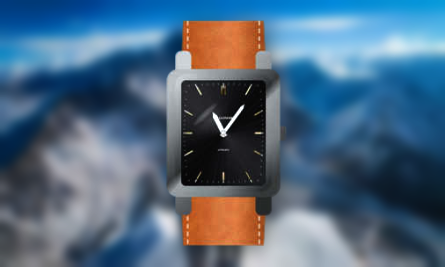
11:06
